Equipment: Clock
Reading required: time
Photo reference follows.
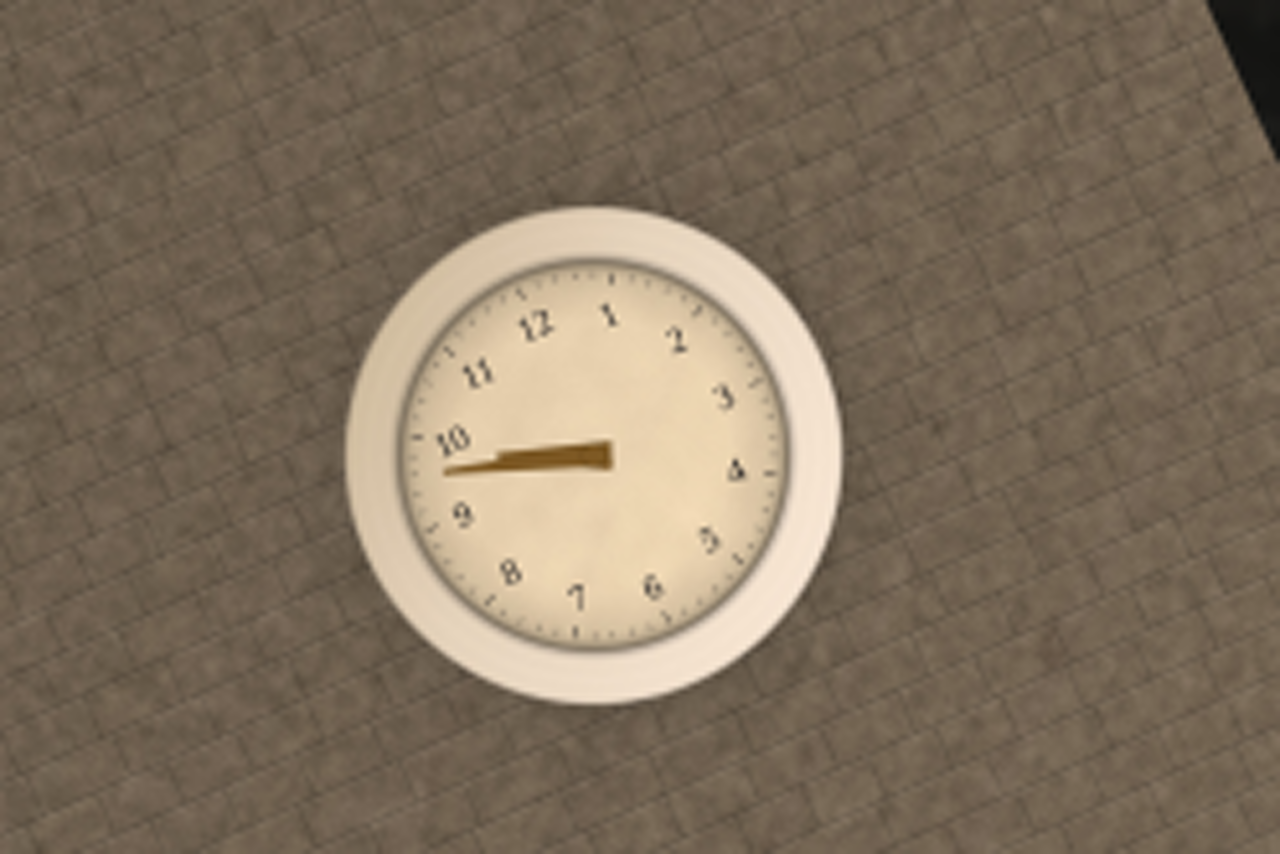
9:48
